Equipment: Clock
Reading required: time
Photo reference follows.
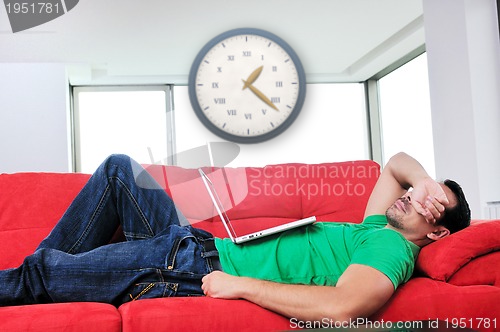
1:22
